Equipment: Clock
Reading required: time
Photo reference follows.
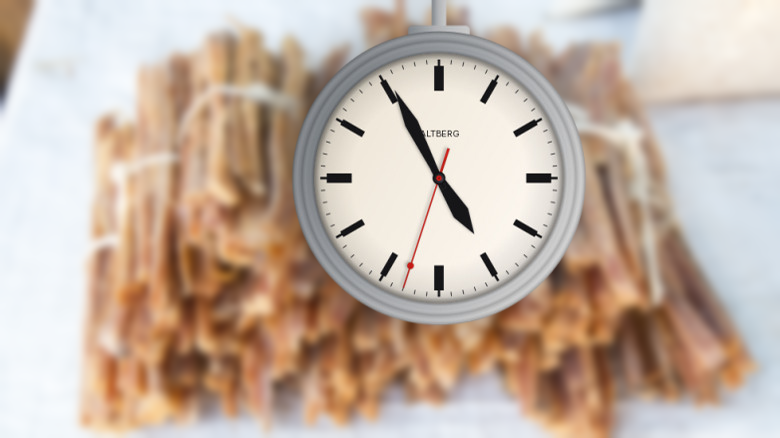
4:55:33
